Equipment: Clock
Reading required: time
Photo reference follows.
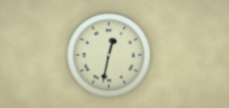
12:32
